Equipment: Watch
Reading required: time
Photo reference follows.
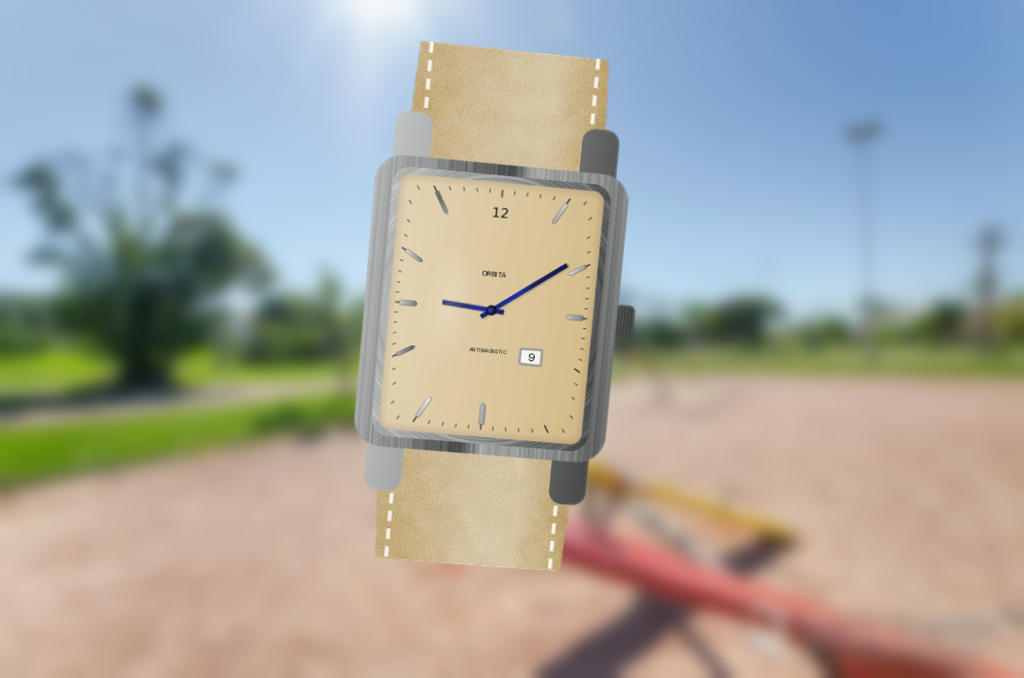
9:09
